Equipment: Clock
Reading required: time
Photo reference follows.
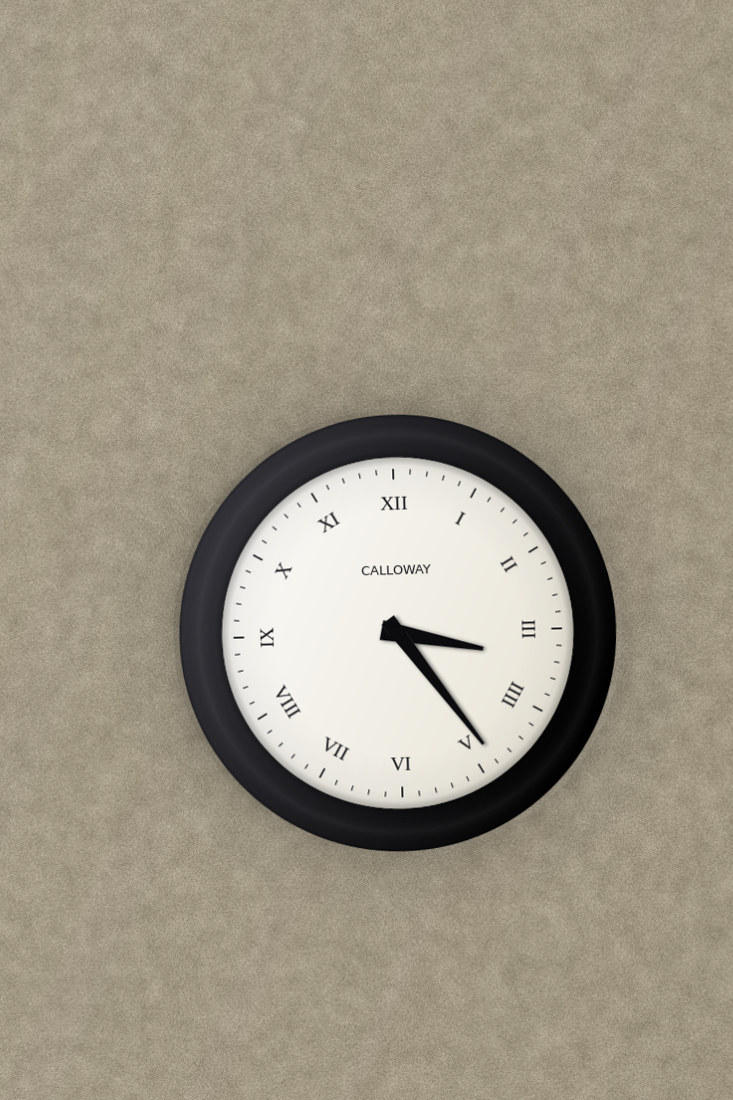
3:24
